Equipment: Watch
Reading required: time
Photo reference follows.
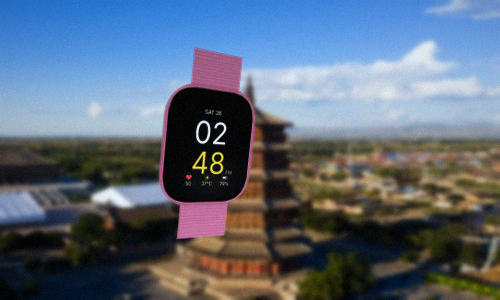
2:48
